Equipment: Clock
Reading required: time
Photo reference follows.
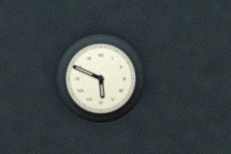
5:49
